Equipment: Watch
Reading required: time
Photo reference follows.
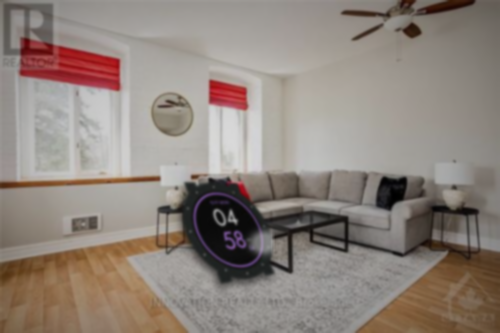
4:58
